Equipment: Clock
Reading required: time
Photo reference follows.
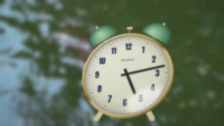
5:13
